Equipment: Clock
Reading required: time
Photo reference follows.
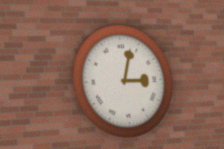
3:03
